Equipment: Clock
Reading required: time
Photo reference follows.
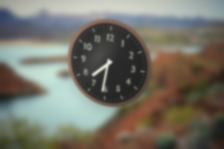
7:31
